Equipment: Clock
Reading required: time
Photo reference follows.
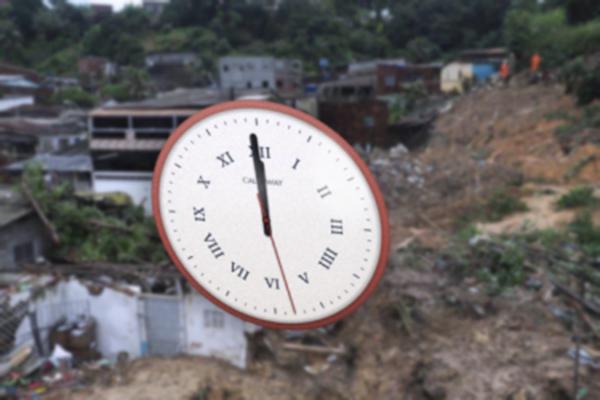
11:59:28
